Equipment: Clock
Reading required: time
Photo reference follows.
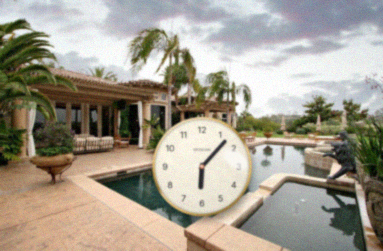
6:07
